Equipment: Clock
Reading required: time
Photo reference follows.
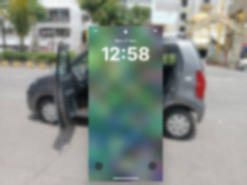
12:58
